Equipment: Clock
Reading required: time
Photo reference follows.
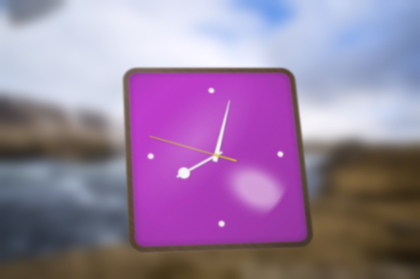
8:02:48
